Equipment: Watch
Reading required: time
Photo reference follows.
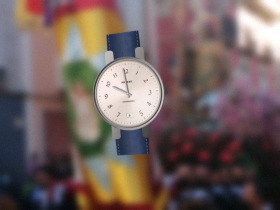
9:59
